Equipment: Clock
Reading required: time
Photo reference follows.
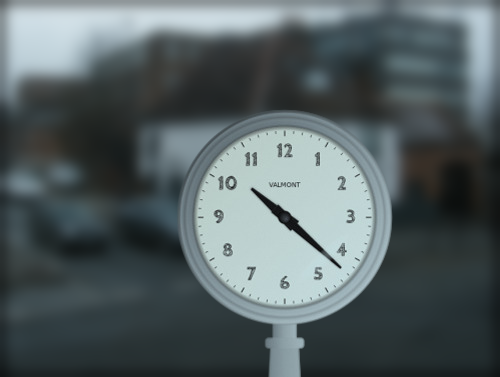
10:22
